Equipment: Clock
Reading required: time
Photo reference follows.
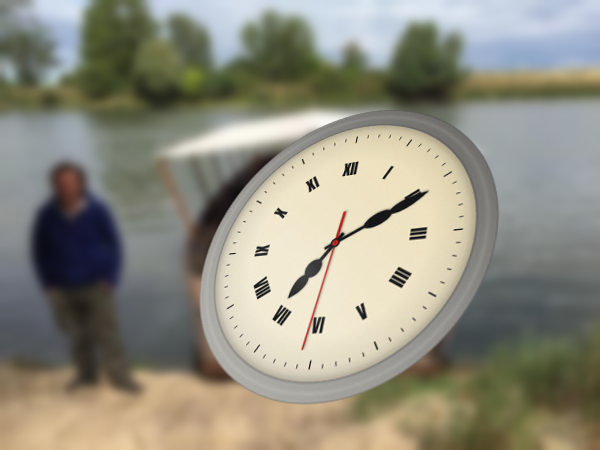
7:10:31
